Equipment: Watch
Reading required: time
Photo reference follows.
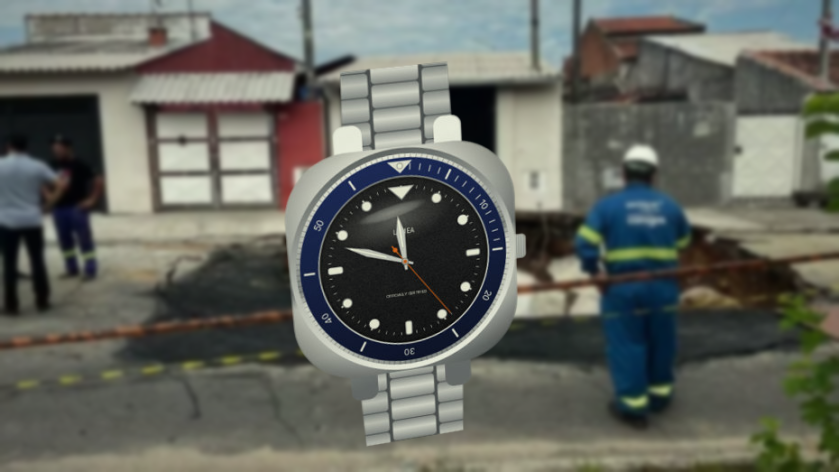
11:48:24
